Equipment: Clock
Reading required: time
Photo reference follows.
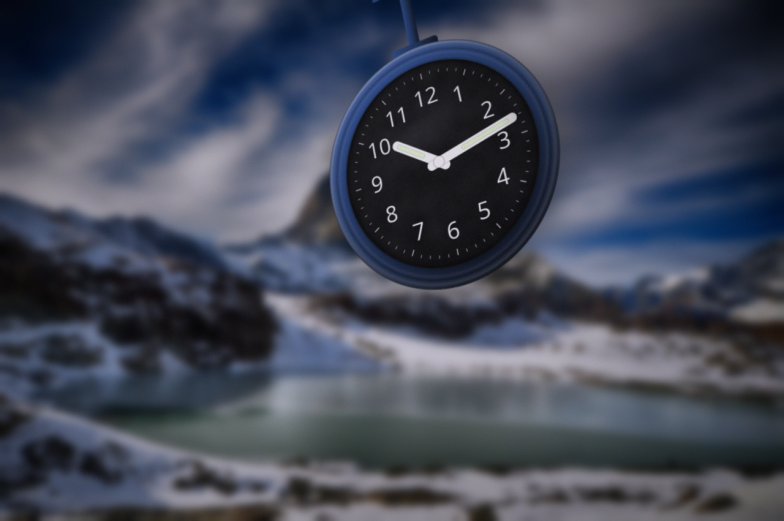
10:13
